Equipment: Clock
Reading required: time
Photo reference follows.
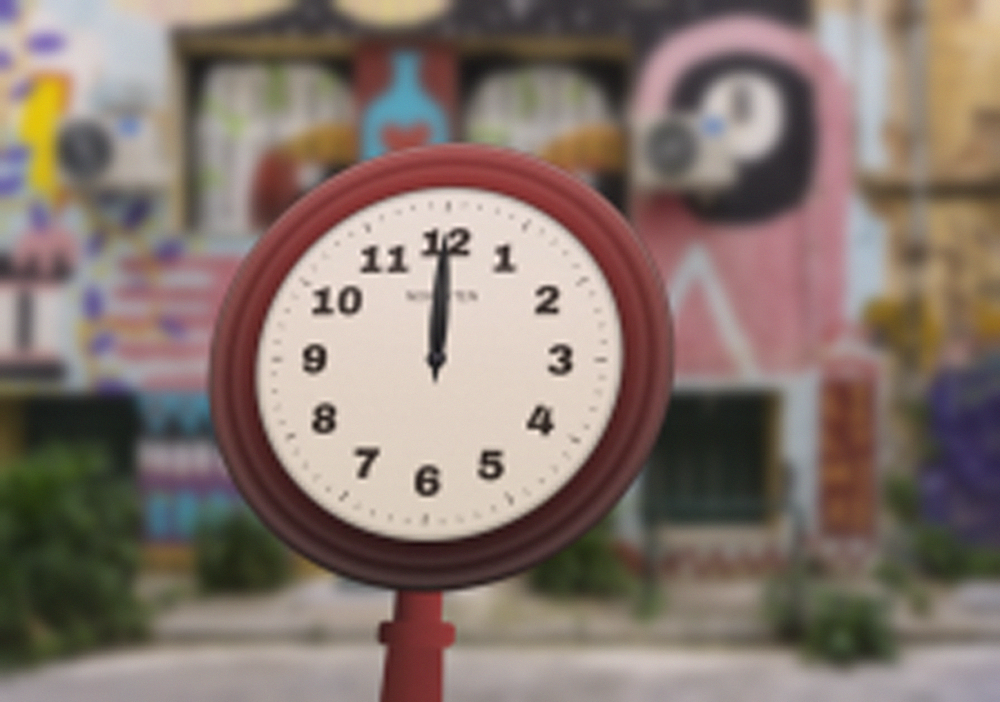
12:00
